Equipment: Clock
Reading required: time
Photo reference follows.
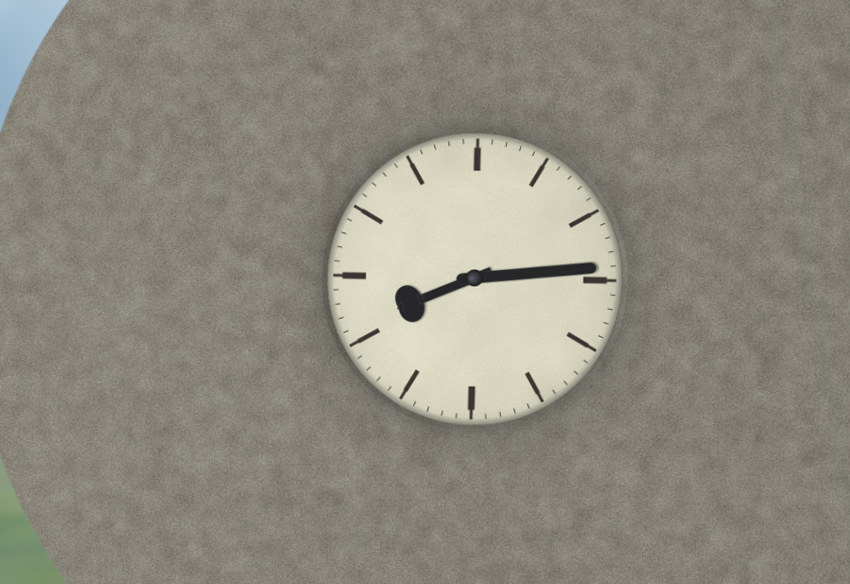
8:14
